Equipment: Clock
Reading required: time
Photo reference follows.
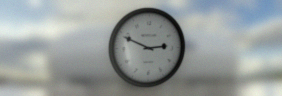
2:49
